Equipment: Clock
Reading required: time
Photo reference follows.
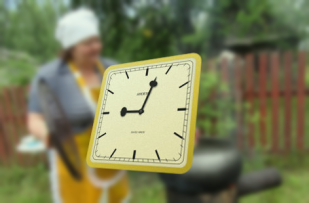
9:03
